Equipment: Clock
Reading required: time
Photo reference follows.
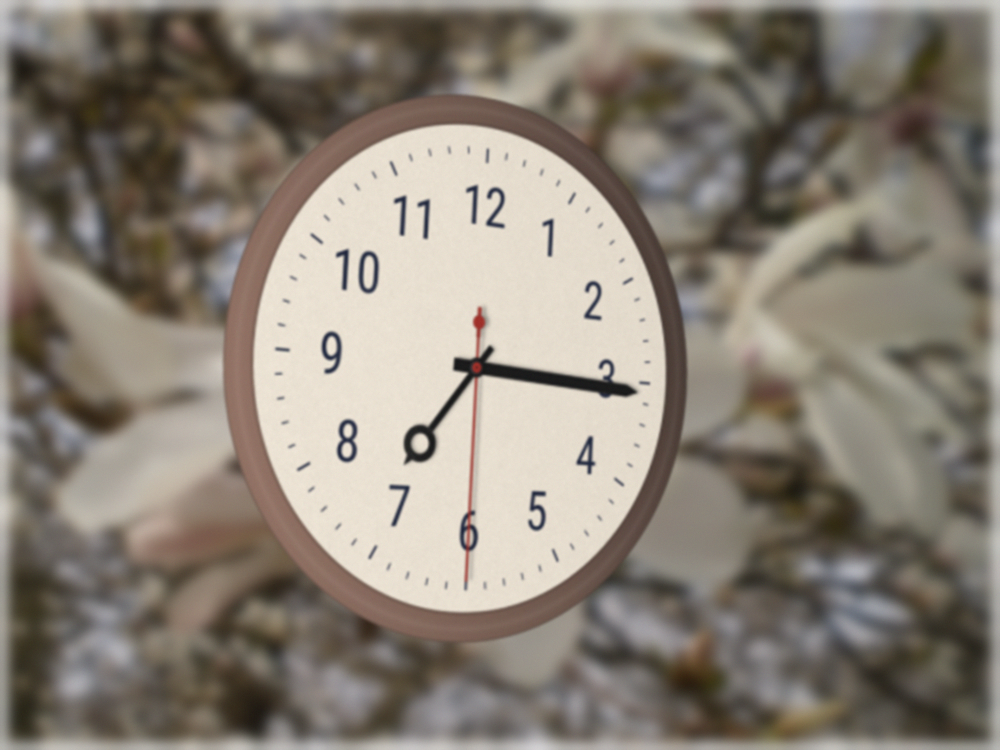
7:15:30
